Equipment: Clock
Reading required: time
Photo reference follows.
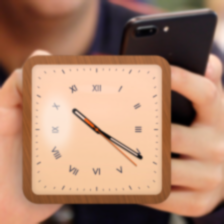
10:20:22
